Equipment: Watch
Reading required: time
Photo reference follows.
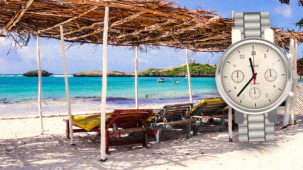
11:37
